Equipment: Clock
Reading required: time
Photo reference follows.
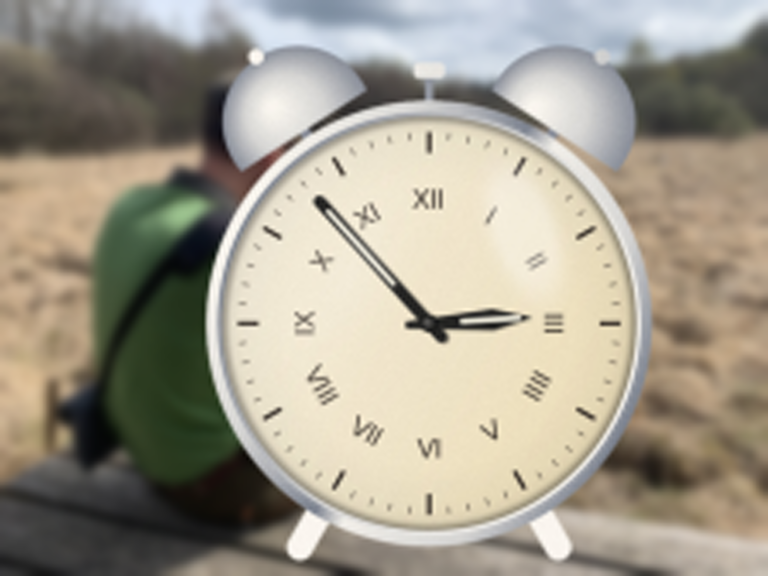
2:53
